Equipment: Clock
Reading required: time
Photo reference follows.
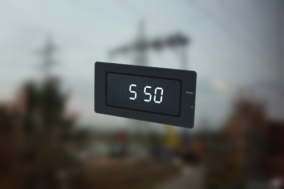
5:50
